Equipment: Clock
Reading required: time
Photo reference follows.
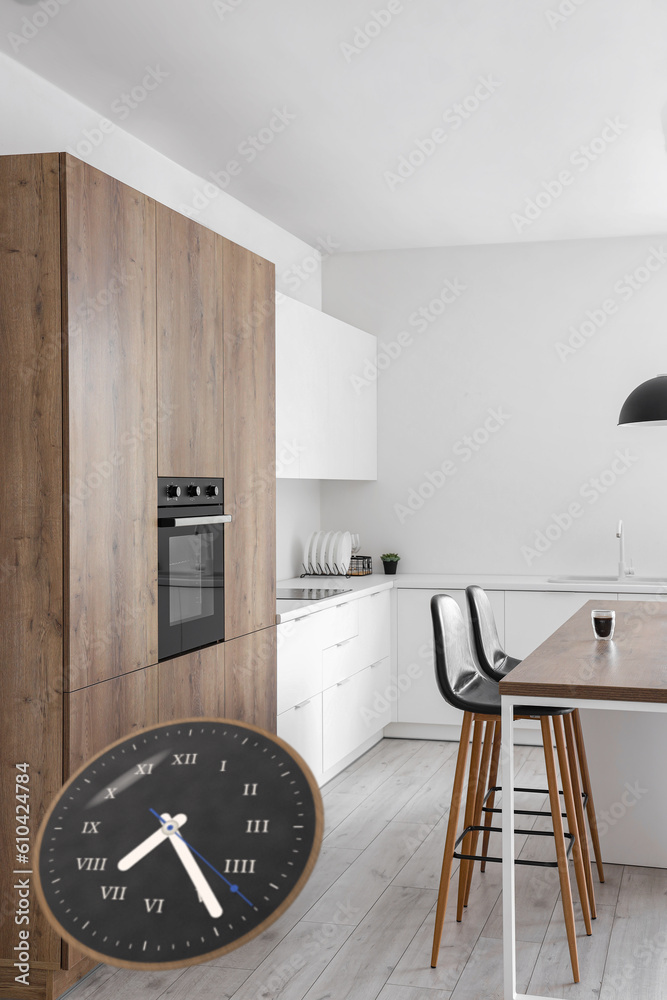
7:24:22
